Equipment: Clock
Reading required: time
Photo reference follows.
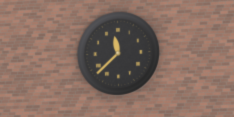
11:38
